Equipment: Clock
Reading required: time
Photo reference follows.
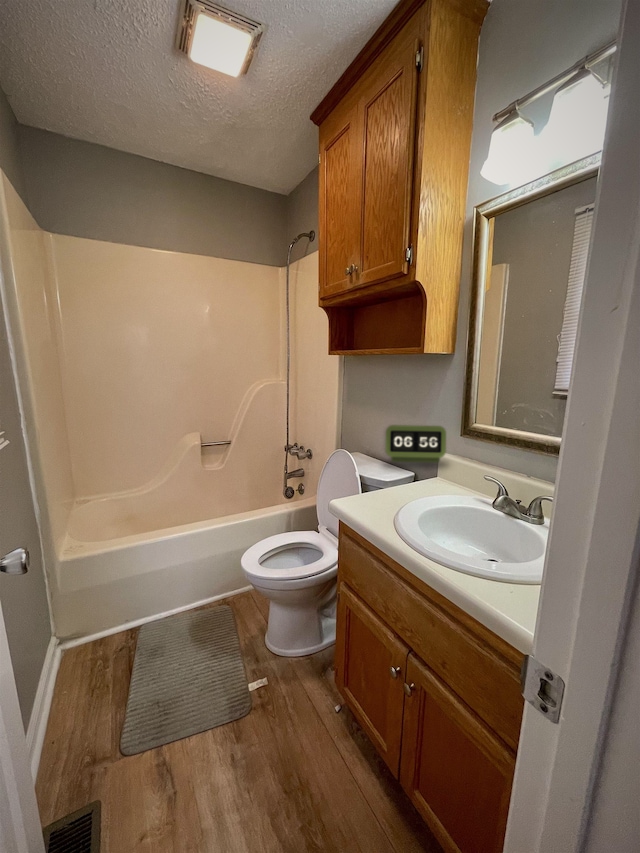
6:56
